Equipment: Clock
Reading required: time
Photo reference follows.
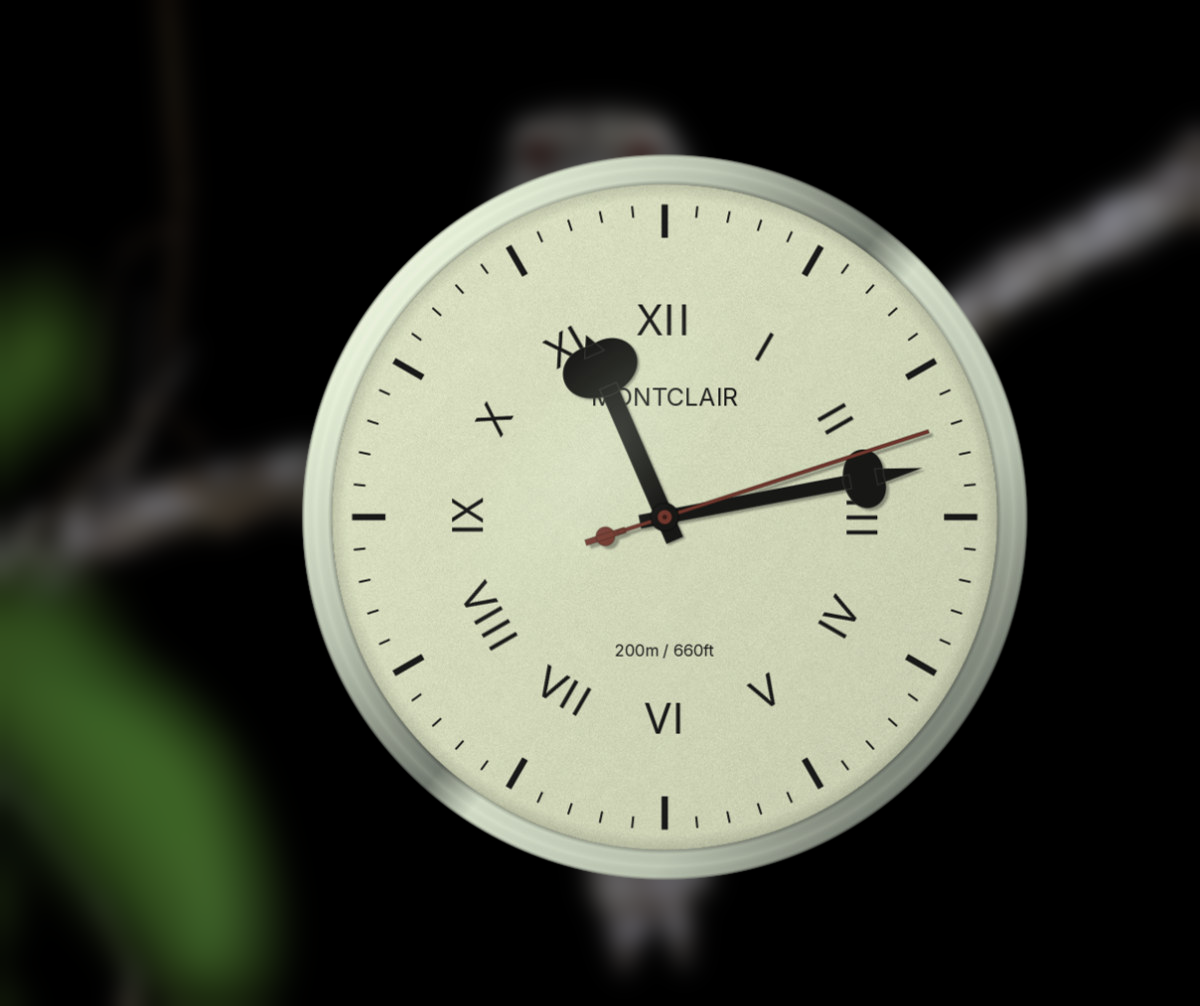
11:13:12
